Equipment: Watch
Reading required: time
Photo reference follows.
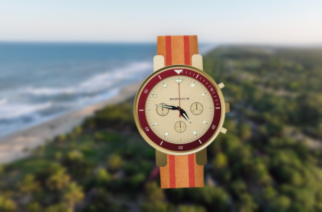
4:47
